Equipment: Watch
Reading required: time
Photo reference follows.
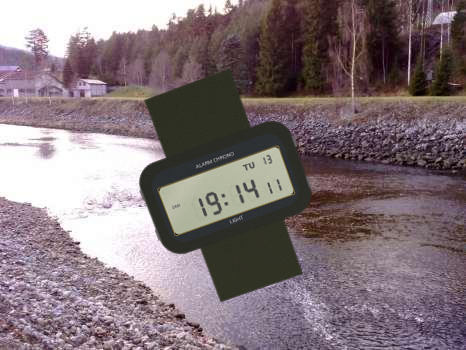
19:14:11
